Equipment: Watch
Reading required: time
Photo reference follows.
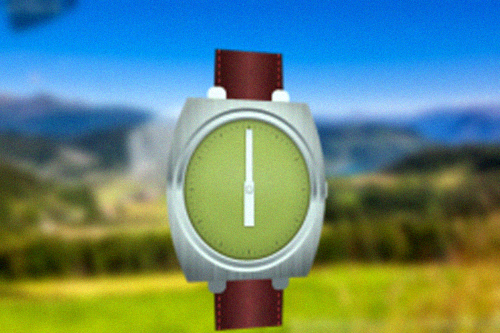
6:00
